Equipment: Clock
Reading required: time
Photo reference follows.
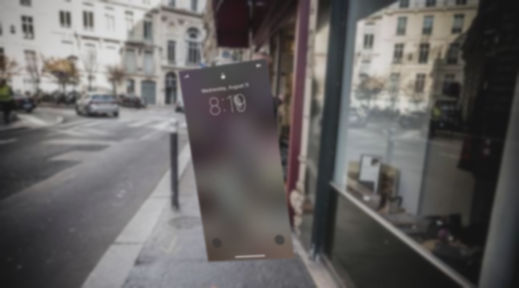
8:19
